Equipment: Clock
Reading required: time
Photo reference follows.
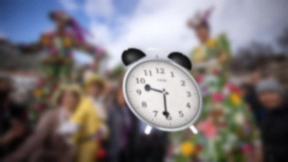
9:31
